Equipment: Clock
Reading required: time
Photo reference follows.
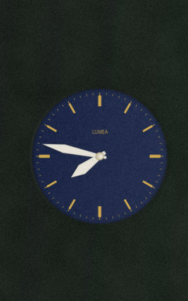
7:47
